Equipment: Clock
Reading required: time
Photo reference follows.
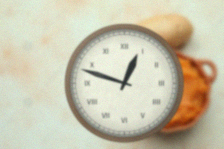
12:48
